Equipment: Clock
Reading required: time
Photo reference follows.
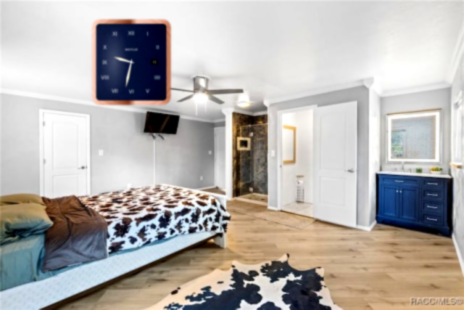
9:32
